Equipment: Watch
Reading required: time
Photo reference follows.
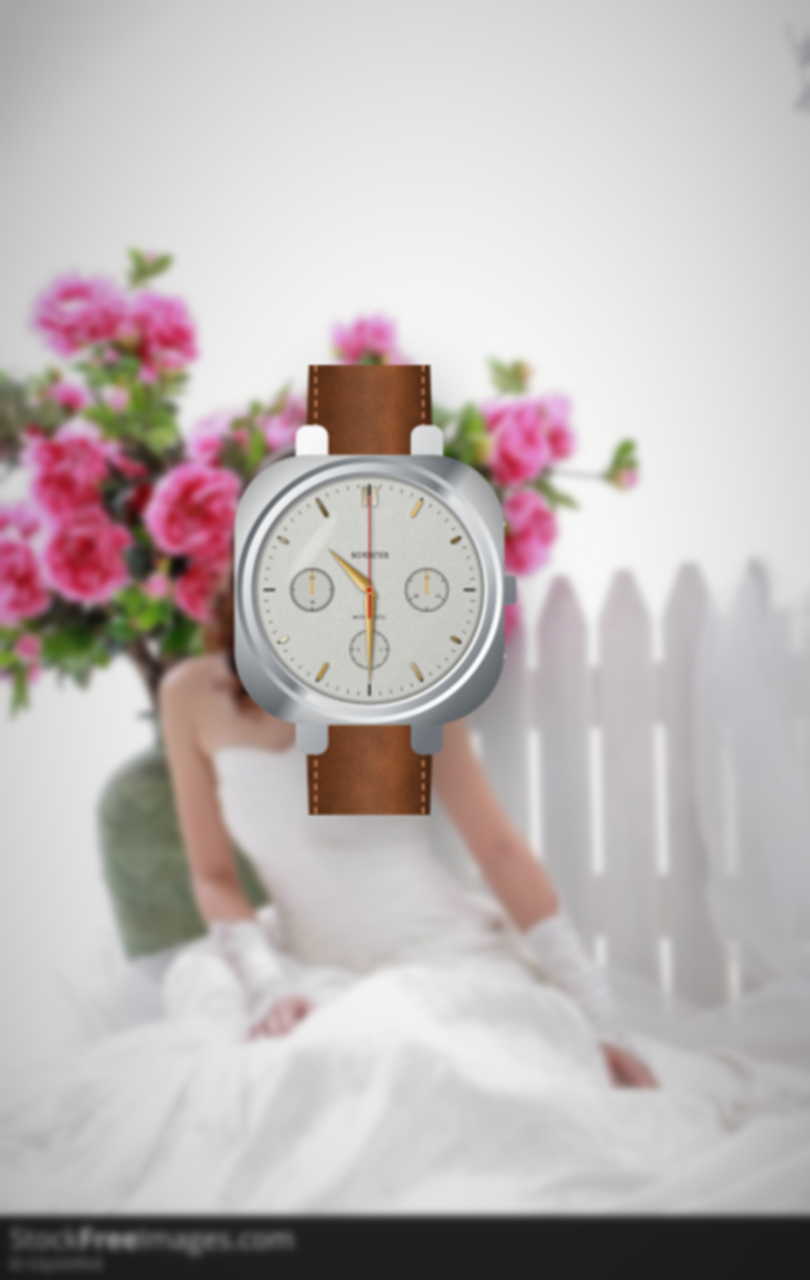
10:30
